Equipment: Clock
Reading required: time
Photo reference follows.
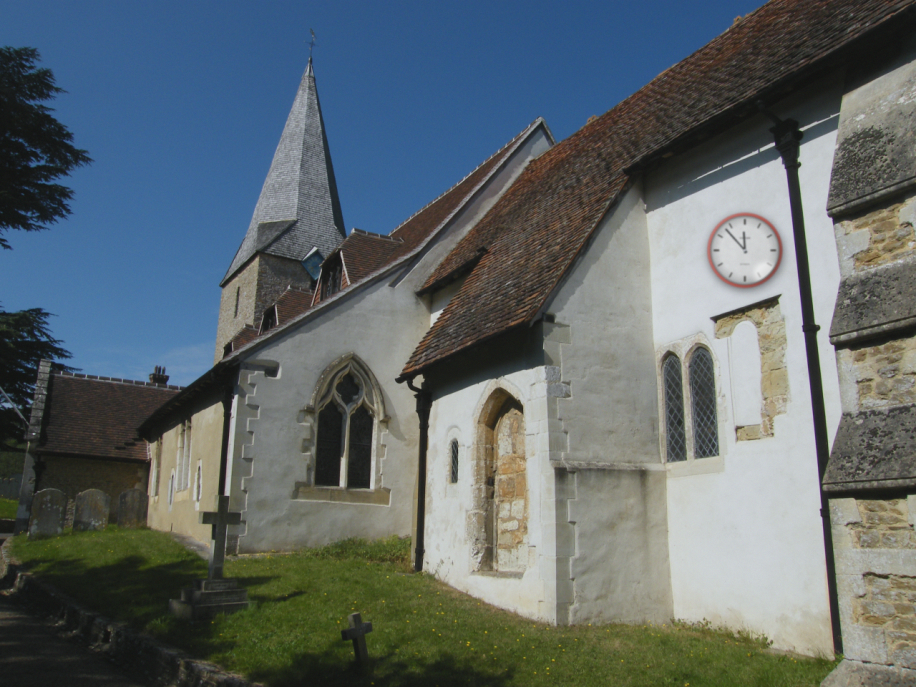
11:53
